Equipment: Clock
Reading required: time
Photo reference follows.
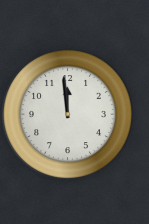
11:59
